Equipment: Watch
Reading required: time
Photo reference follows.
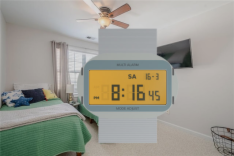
8:16:45
